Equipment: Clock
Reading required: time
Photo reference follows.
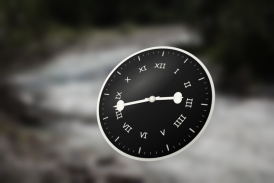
2:42
